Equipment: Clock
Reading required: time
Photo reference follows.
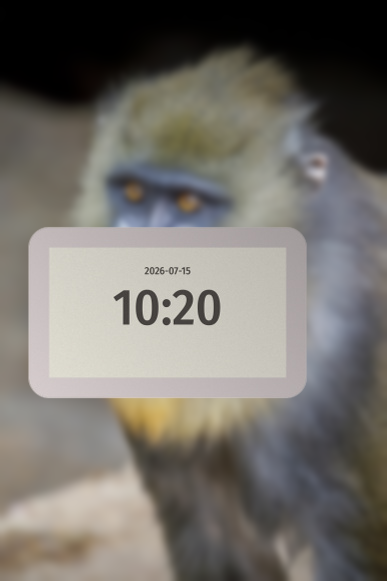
10:20
